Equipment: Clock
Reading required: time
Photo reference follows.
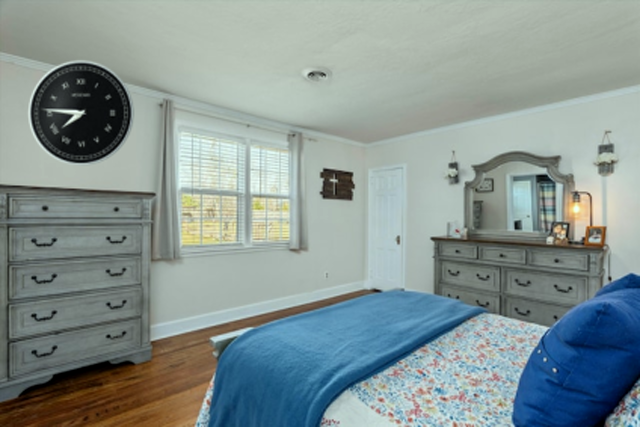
7:46
